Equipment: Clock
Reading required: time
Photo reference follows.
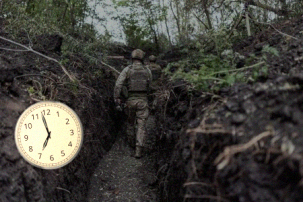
6:58
